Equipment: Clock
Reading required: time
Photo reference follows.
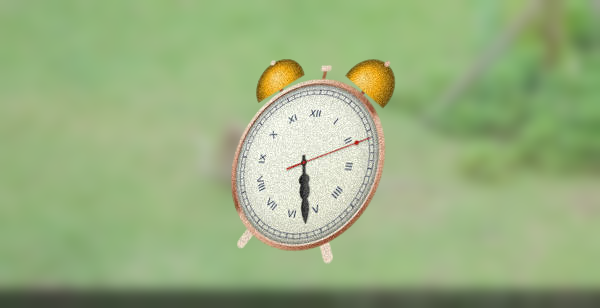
5:27:11
